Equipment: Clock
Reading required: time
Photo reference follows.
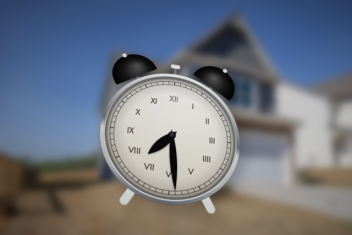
7:29
